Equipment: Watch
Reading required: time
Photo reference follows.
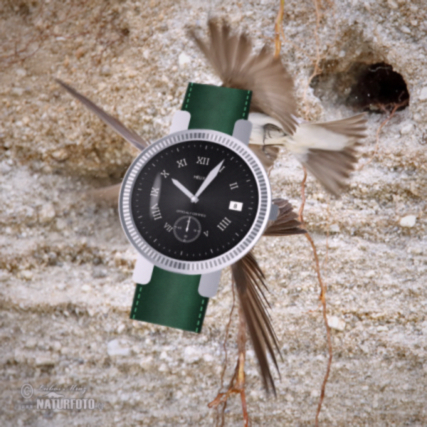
10:04
